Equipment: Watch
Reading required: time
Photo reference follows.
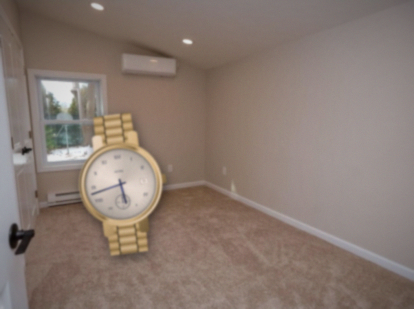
5:43
